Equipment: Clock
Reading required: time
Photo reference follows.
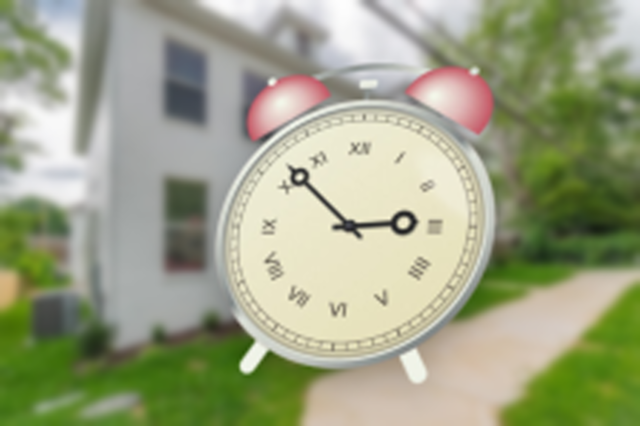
2:52
